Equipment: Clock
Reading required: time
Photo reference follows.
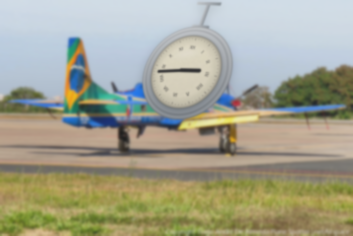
2:43
